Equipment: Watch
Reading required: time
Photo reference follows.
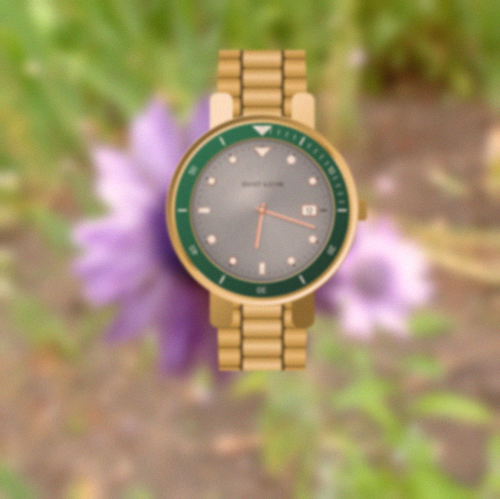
6:18
